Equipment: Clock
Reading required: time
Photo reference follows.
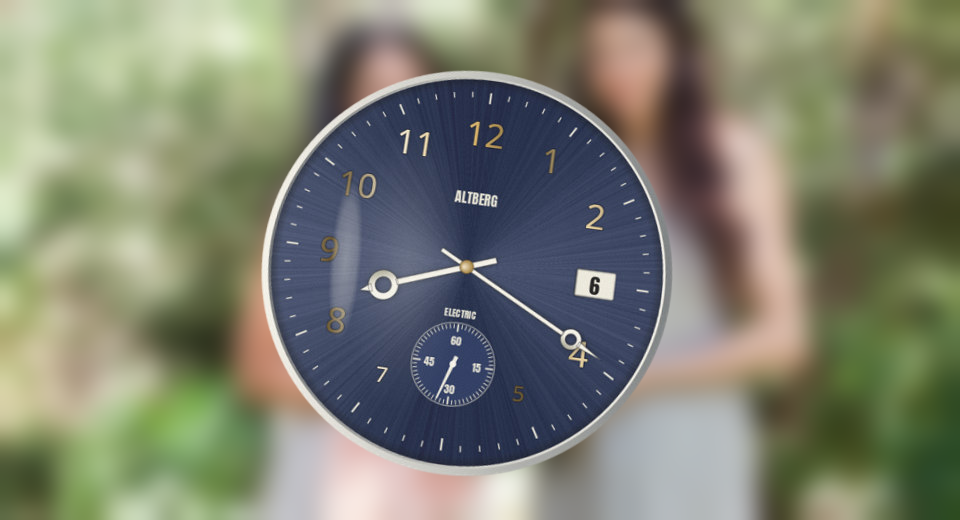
8:19:33
